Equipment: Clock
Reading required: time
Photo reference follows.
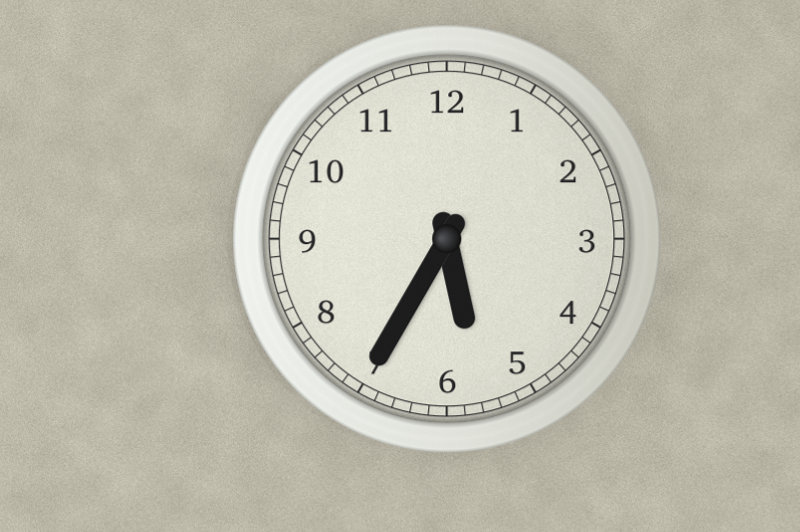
5:35
